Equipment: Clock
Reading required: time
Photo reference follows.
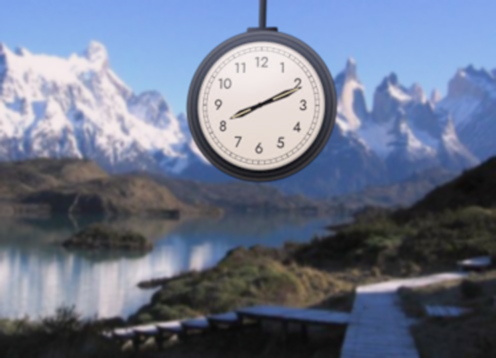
8:11
